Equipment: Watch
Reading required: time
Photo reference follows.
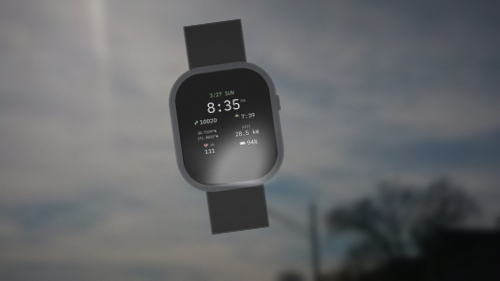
8:35
